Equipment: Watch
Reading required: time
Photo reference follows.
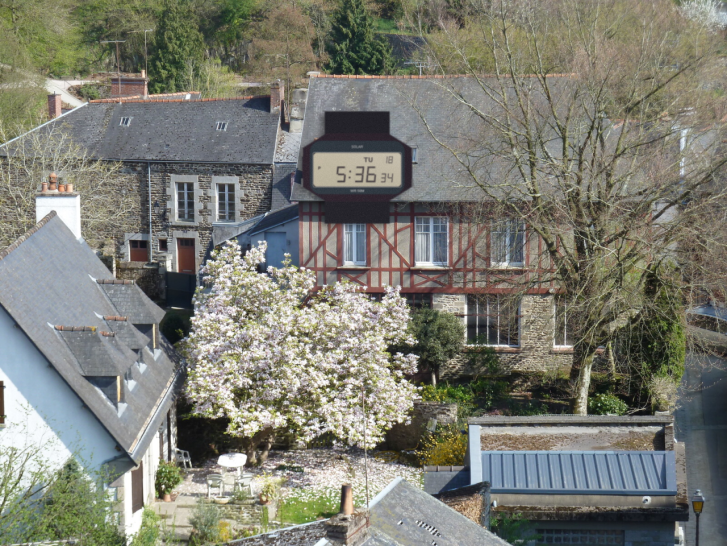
5:36:34
